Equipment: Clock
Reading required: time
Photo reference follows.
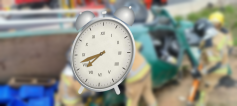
7:42
